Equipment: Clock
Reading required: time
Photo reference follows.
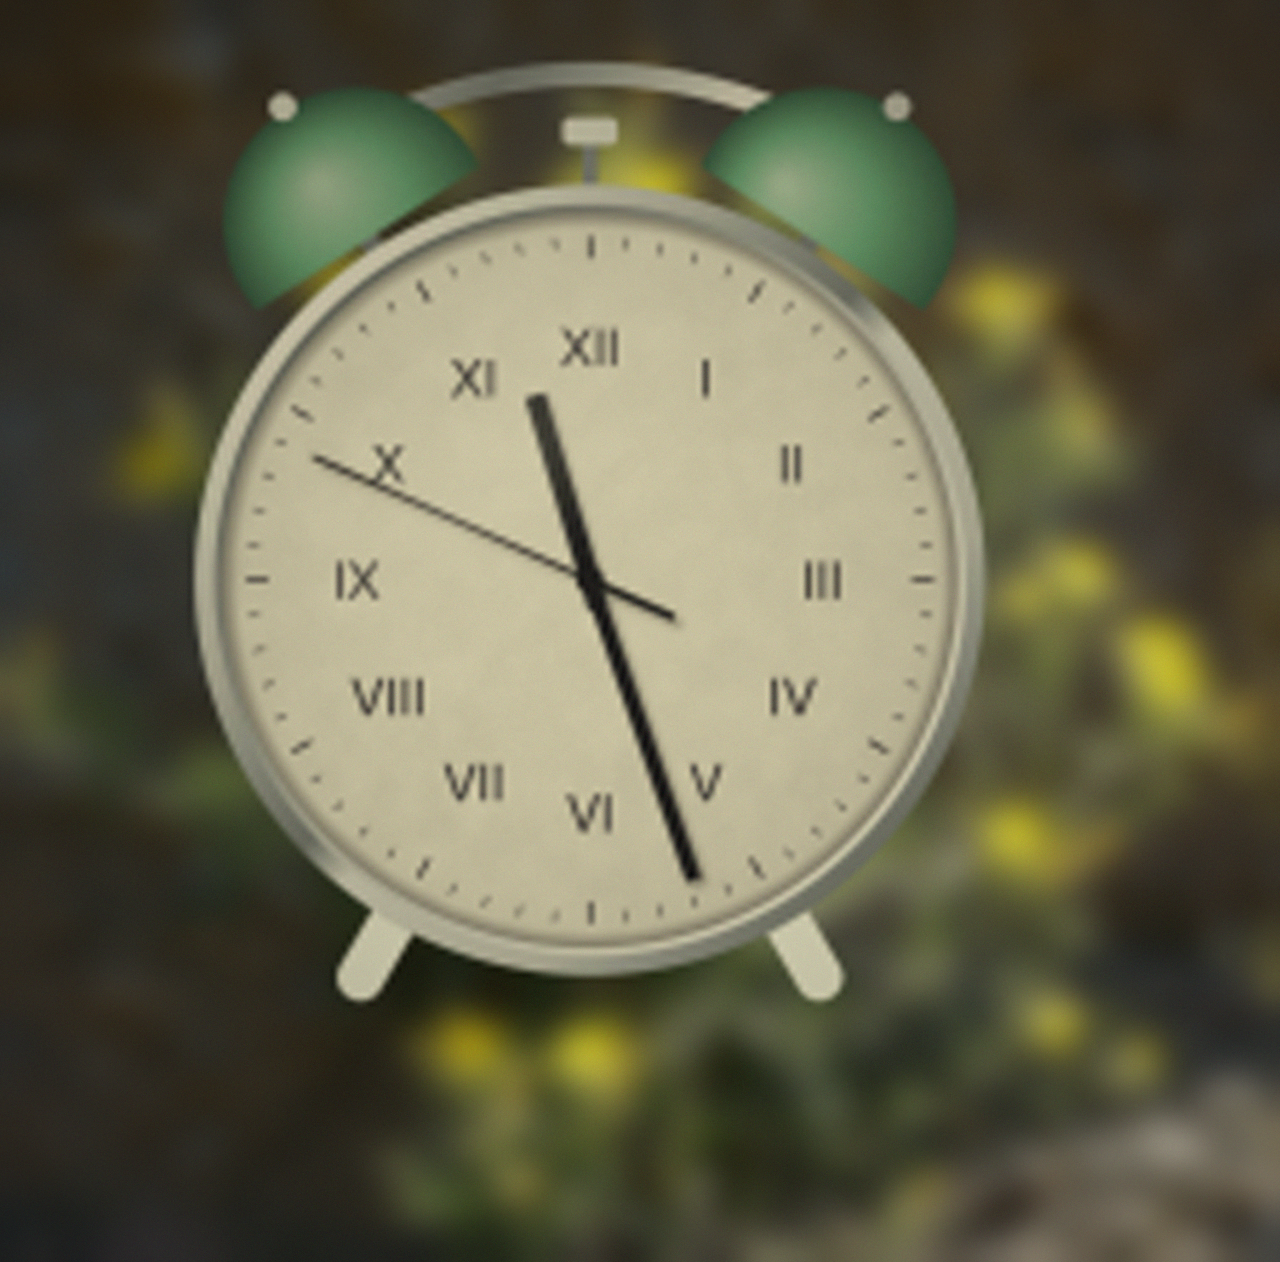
11:26:49
